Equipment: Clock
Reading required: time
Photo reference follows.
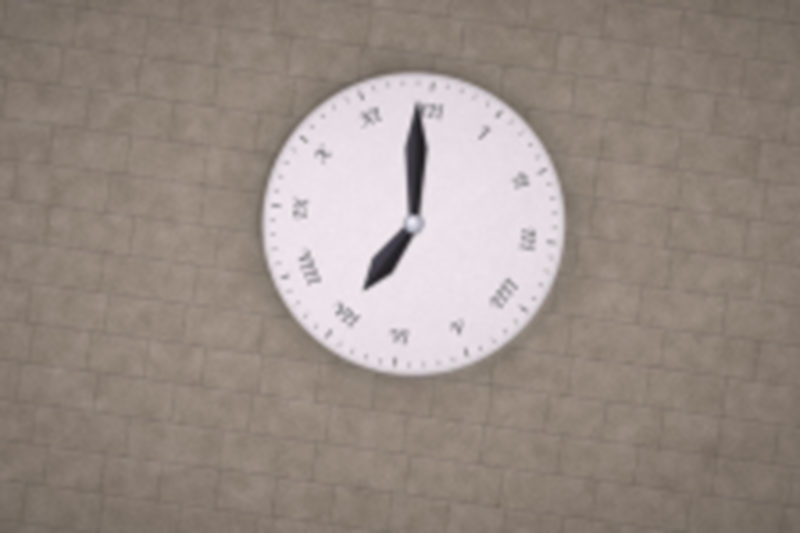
6:59
